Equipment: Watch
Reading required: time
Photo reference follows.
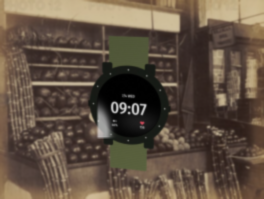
9:07
